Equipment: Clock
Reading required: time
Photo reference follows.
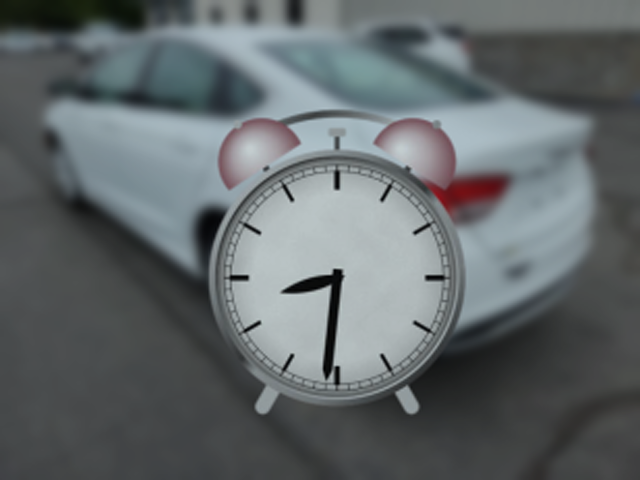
8:31
